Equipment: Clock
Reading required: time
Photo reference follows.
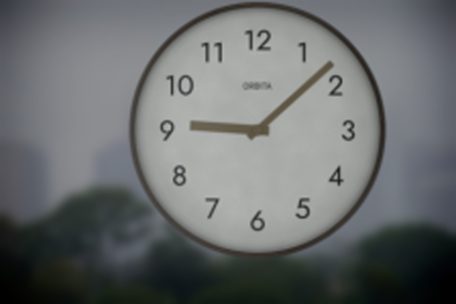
9:08
